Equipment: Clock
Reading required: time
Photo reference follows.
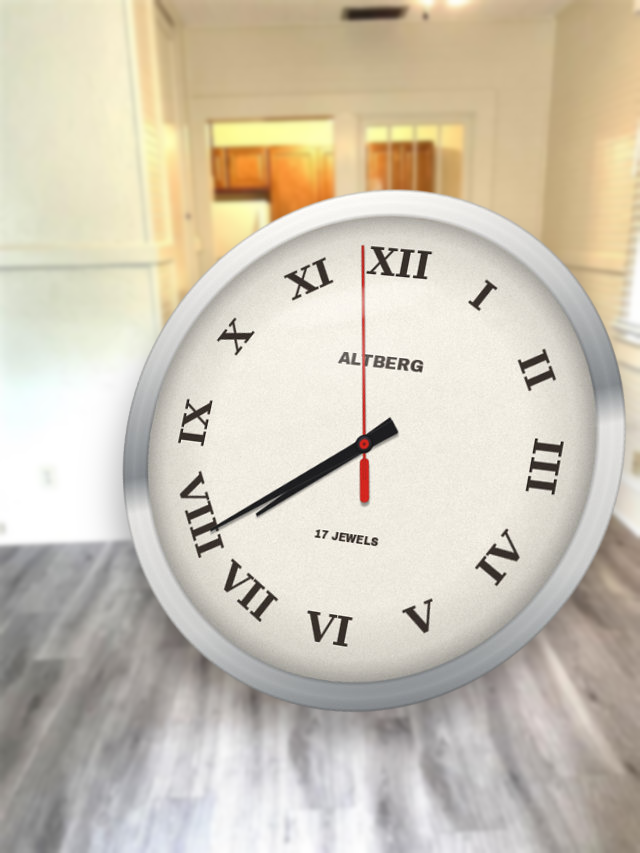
7:38:58
